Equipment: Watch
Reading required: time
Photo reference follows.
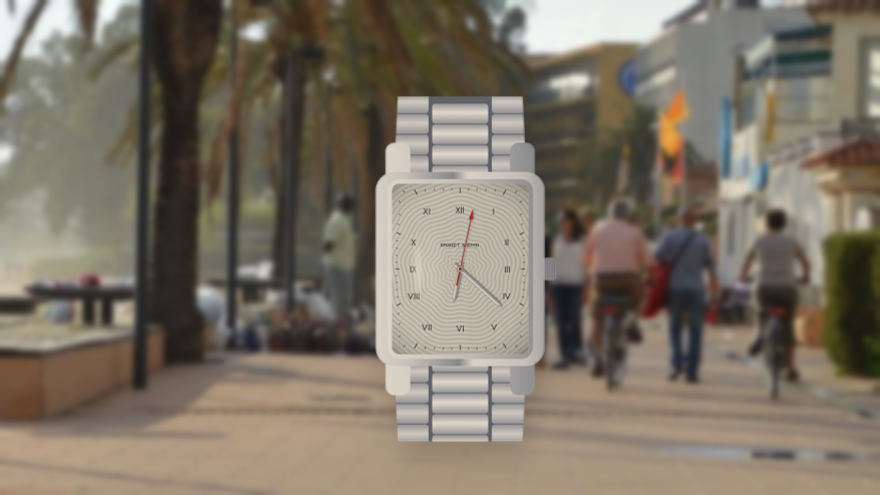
6:22:02
